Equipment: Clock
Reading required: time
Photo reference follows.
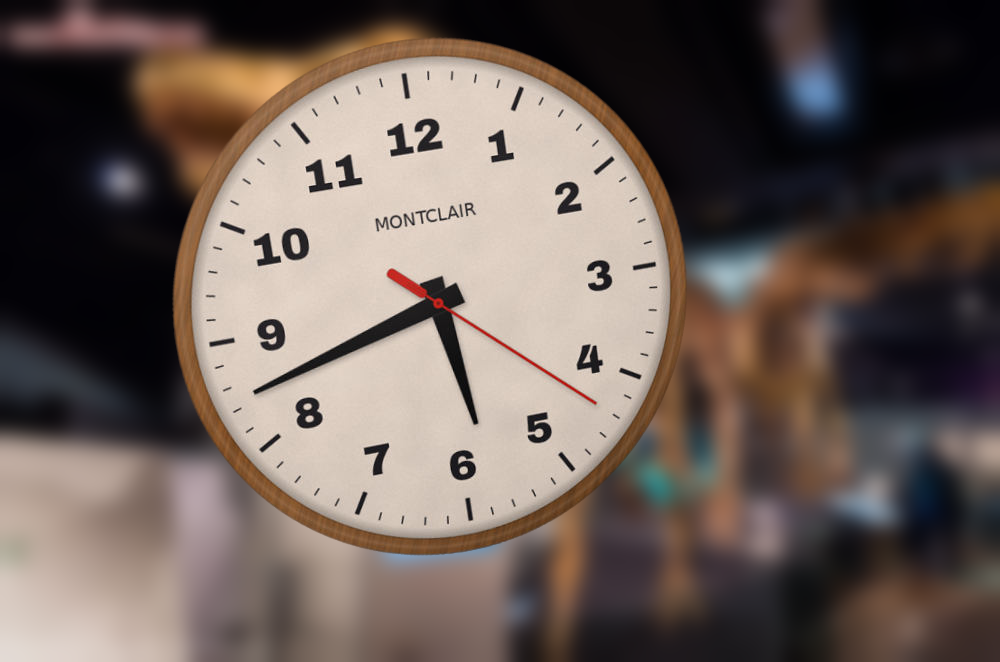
5:42:22
